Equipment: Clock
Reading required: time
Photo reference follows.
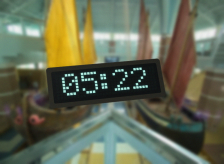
5:22
